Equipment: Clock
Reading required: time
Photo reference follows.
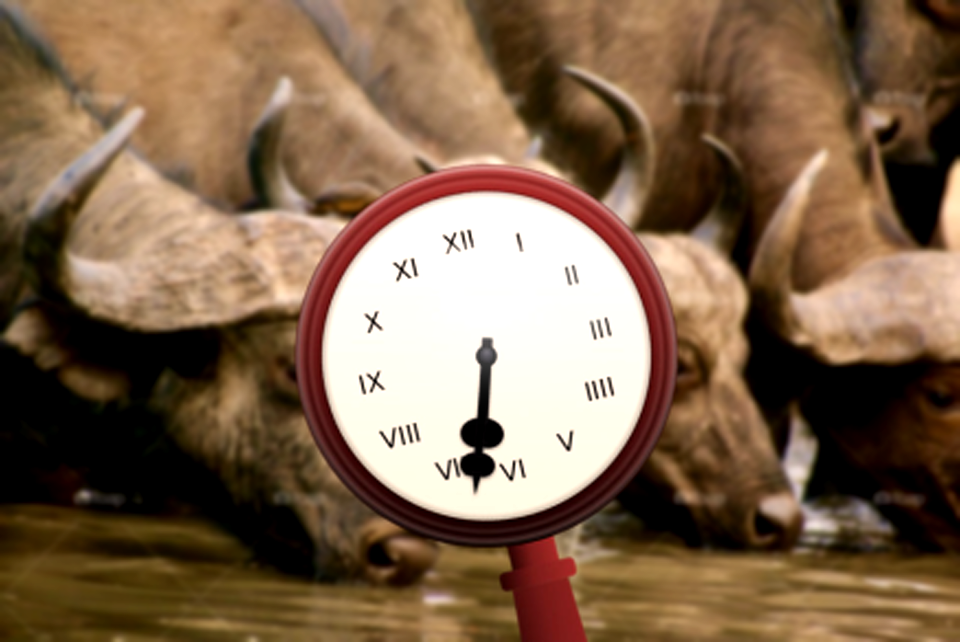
6:33
